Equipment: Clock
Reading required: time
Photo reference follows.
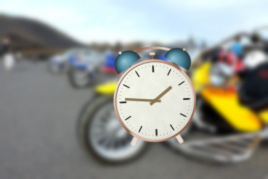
1:46
